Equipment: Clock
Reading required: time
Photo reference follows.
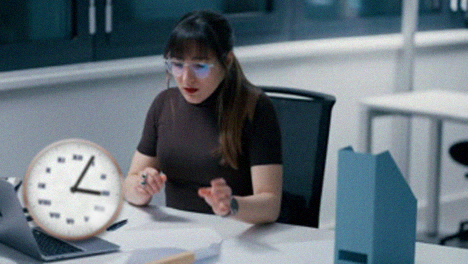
3:04
